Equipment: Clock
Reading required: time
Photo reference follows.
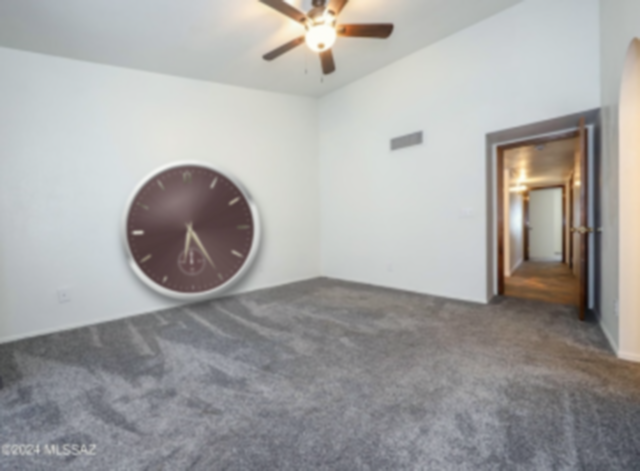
6:25
